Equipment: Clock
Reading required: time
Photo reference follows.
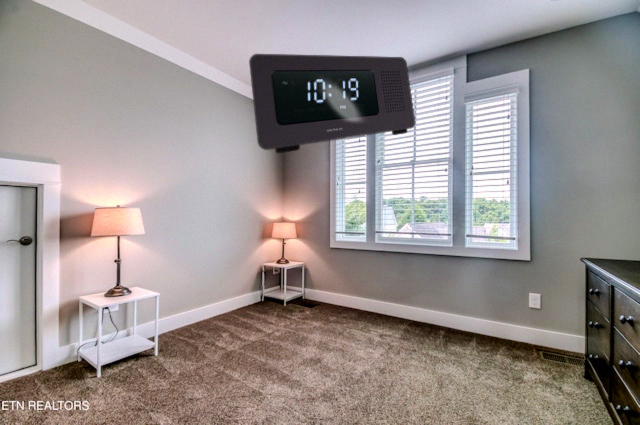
10:19
